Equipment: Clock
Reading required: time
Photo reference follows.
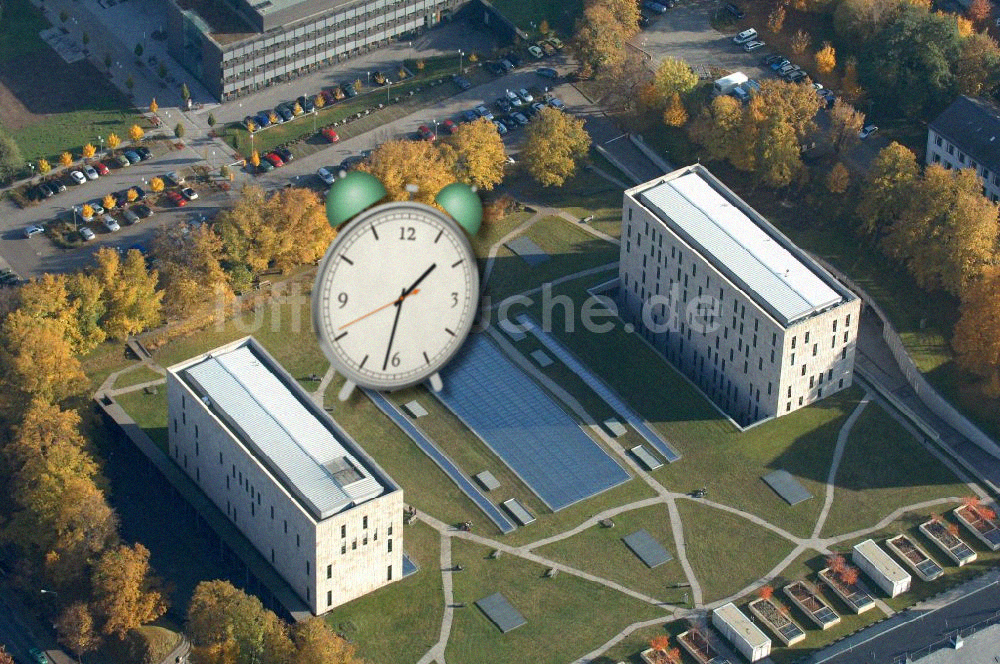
1:31:41
